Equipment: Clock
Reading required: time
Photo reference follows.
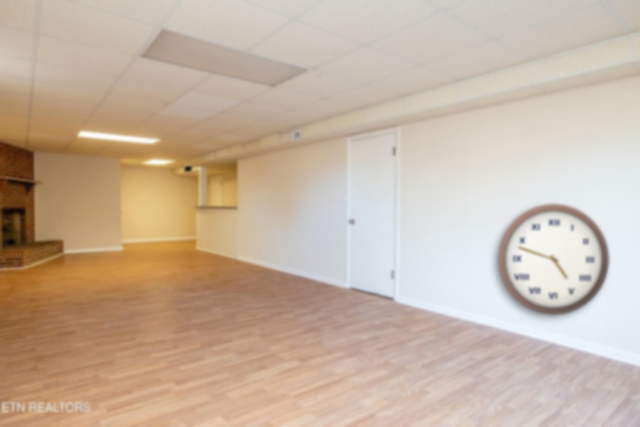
4:48
